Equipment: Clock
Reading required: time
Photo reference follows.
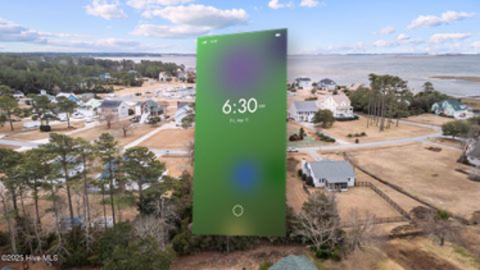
6:30
